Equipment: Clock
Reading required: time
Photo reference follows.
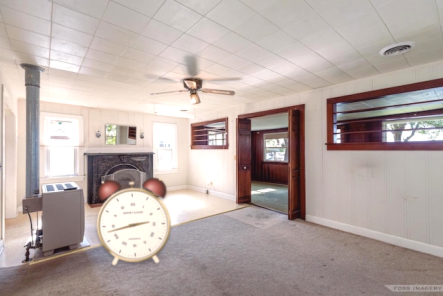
2:43
